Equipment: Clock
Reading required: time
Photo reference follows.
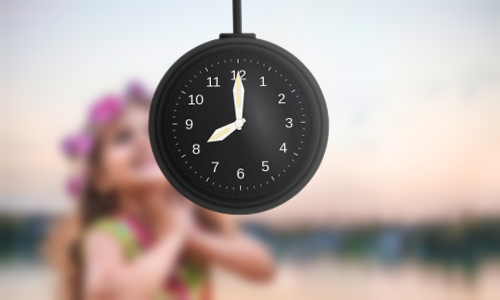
8:00
